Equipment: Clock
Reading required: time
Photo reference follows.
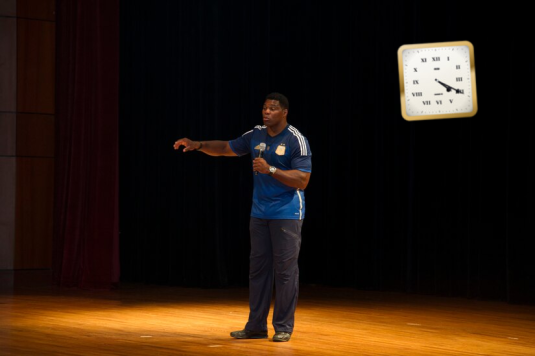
4:20
